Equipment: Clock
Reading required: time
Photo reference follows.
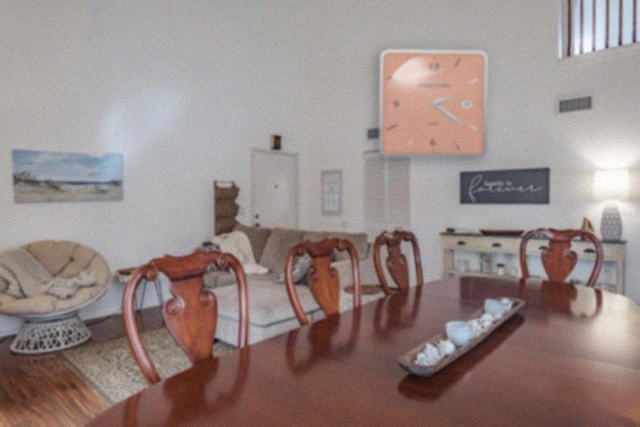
2:21
